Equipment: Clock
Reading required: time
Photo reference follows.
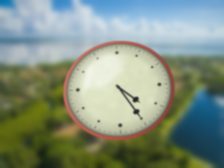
4:25
